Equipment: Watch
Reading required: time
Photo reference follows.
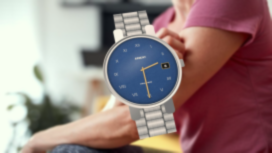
2:30
